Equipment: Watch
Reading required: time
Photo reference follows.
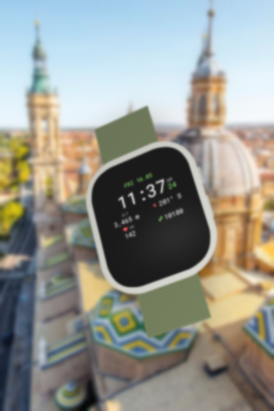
11:37
